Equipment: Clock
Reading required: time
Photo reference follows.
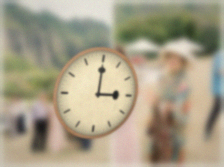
3:00
